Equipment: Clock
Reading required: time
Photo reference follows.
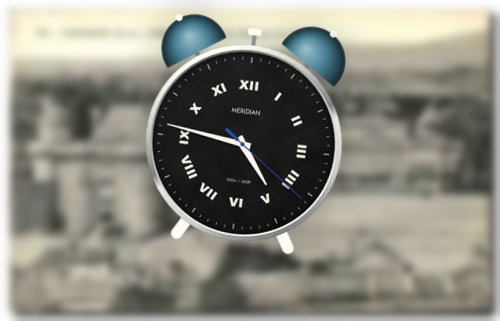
4:46:21
